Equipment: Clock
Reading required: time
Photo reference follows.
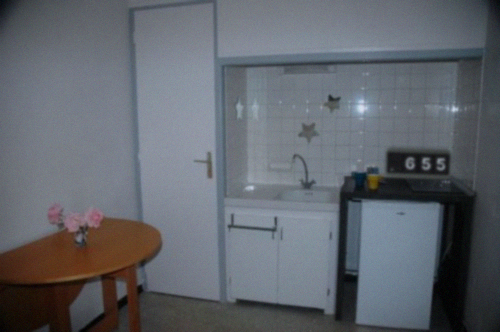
6:55
